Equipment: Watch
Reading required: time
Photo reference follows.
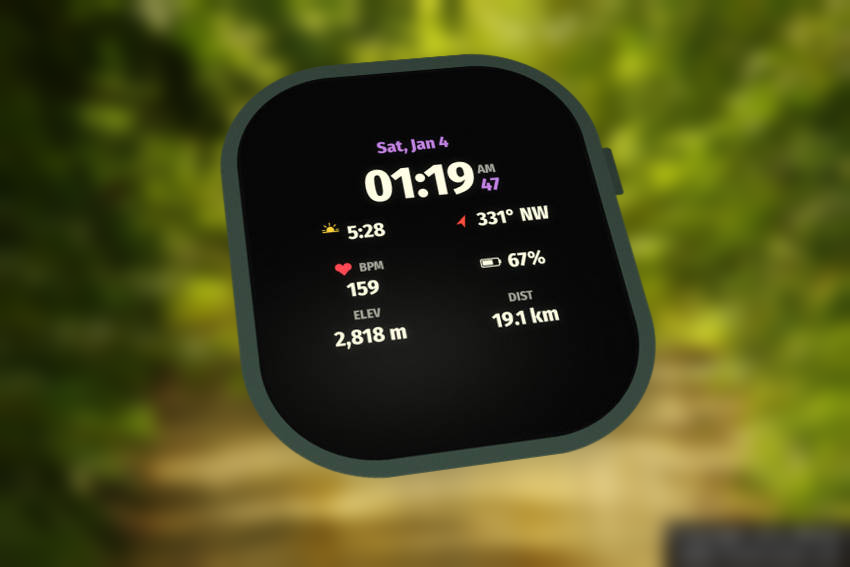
1:19:47
